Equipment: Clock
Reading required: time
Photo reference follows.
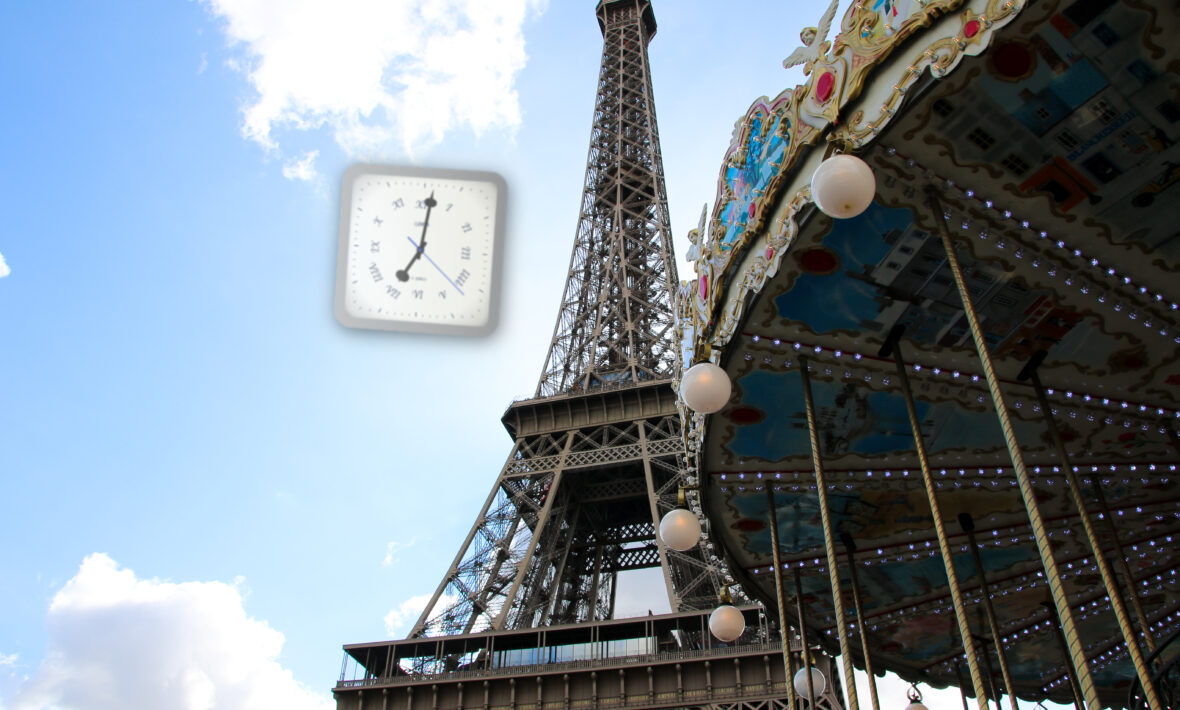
7:01:22
